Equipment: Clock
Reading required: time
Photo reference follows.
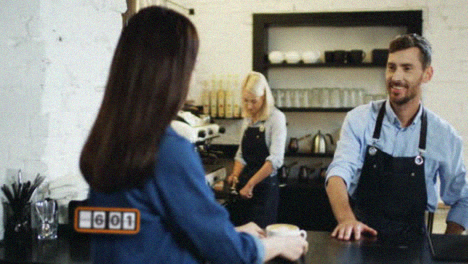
6:01
